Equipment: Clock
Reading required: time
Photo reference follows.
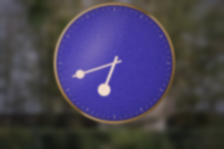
6:42
